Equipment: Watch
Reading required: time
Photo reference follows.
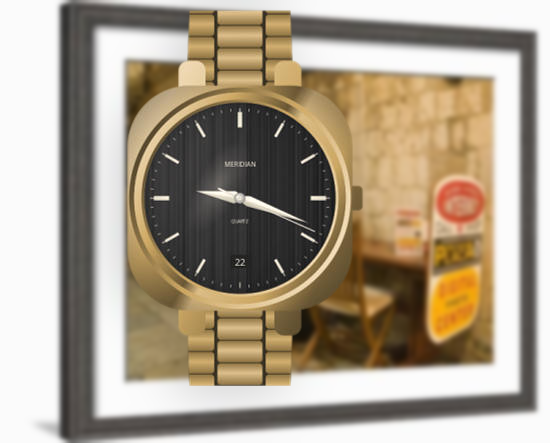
9:18:19
